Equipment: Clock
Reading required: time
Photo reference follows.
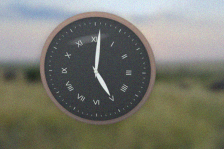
5:01
